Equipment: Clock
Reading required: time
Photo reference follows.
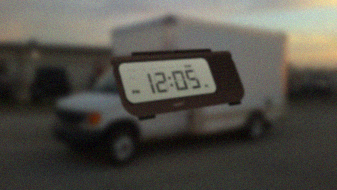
12:05
